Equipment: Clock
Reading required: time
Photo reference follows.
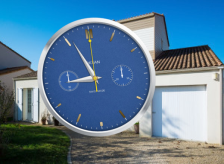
8:56
